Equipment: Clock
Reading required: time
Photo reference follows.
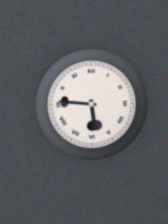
5:46
